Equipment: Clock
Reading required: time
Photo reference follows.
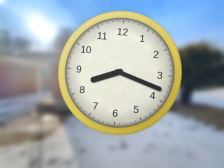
8:18
